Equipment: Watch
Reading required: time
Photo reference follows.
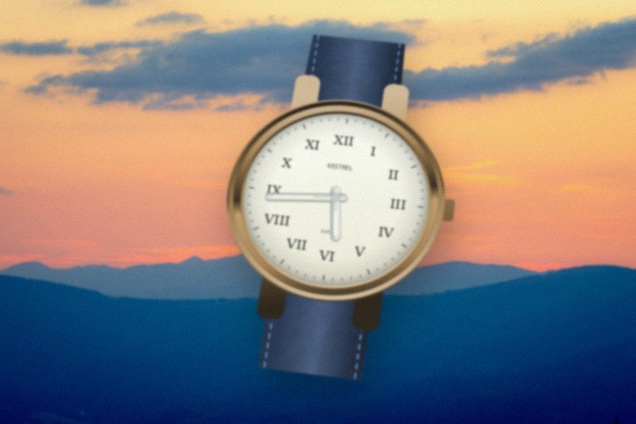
5:44
